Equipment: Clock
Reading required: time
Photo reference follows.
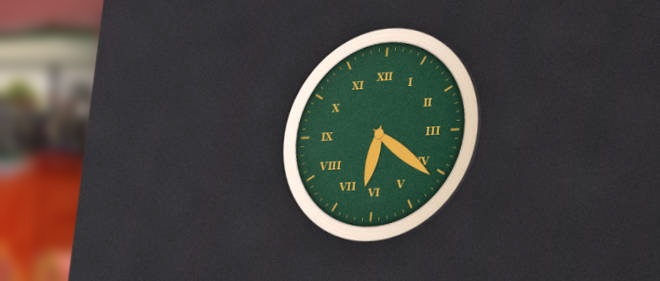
6:21
